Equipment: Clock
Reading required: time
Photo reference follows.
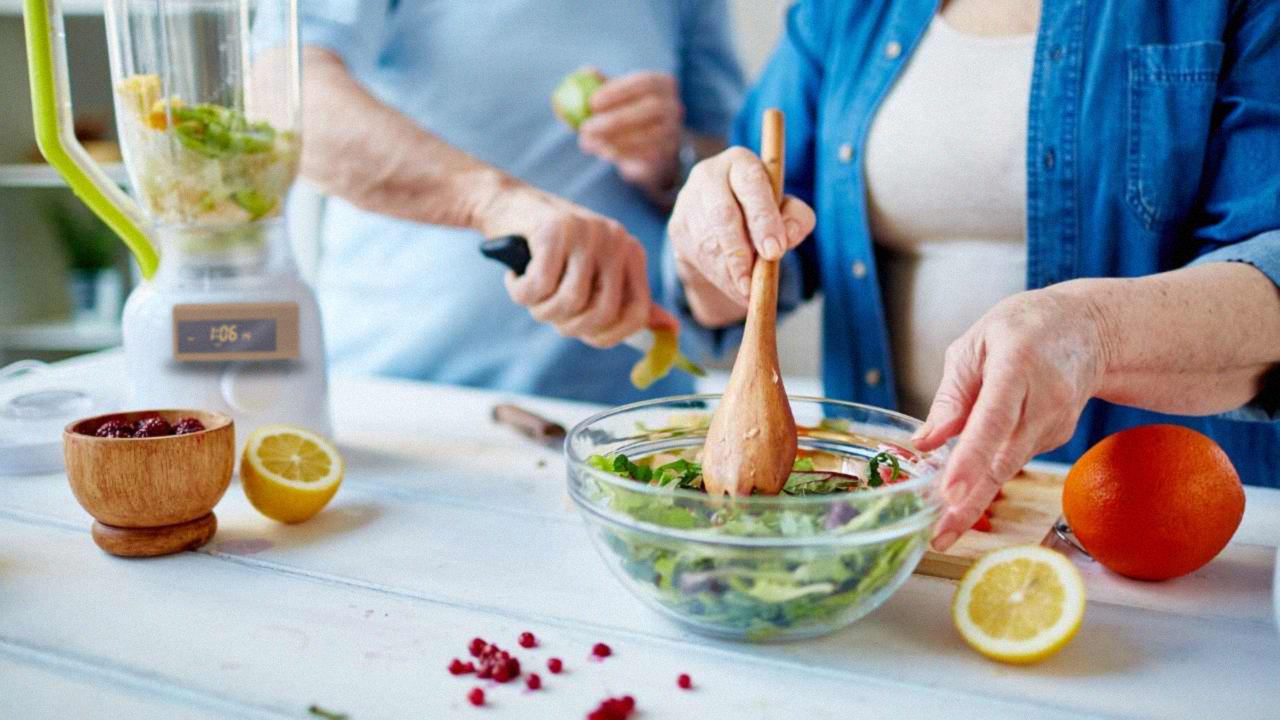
1:06
